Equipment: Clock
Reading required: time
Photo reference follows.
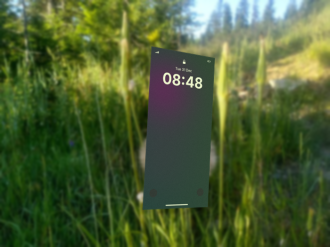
8:48
